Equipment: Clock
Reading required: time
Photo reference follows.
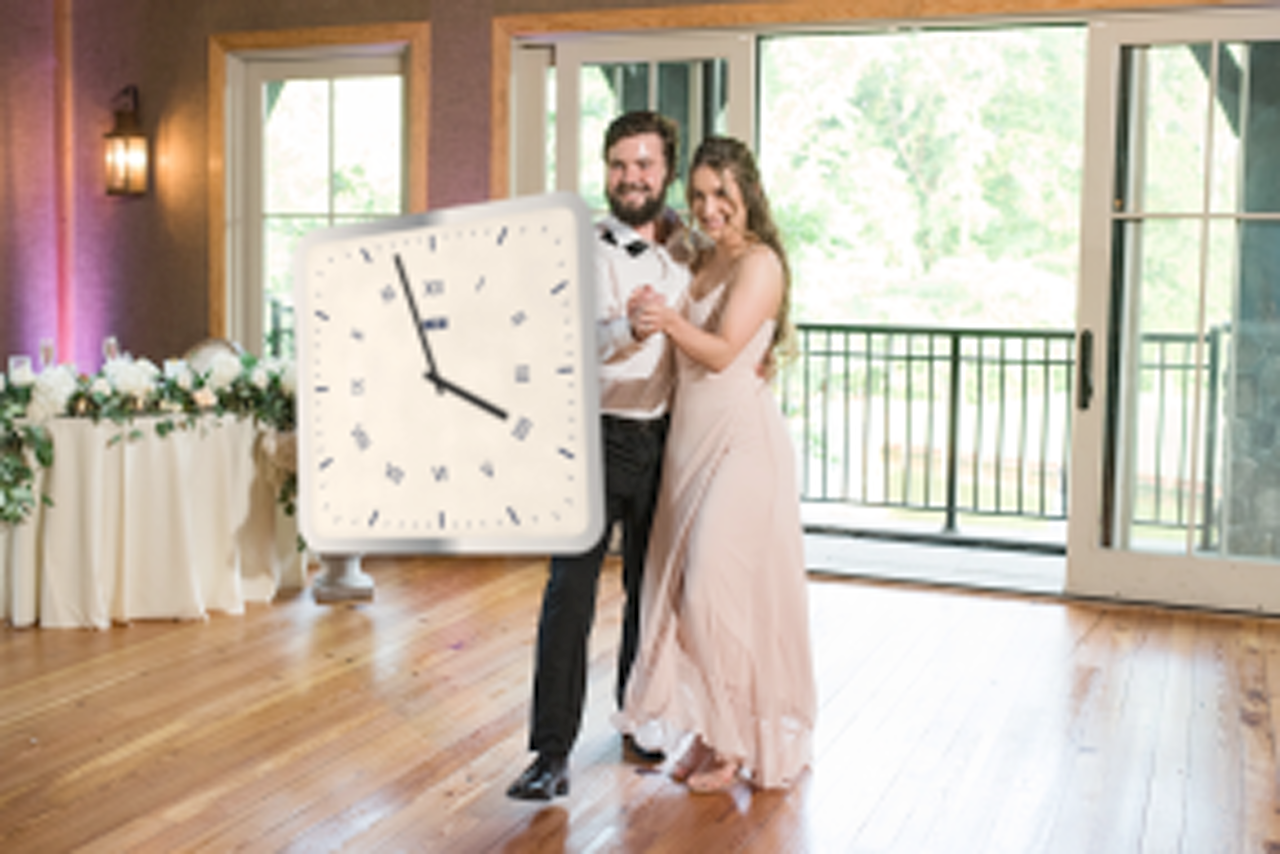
3:57
